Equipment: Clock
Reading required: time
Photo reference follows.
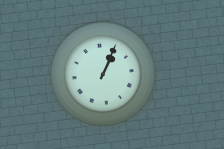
1:05
